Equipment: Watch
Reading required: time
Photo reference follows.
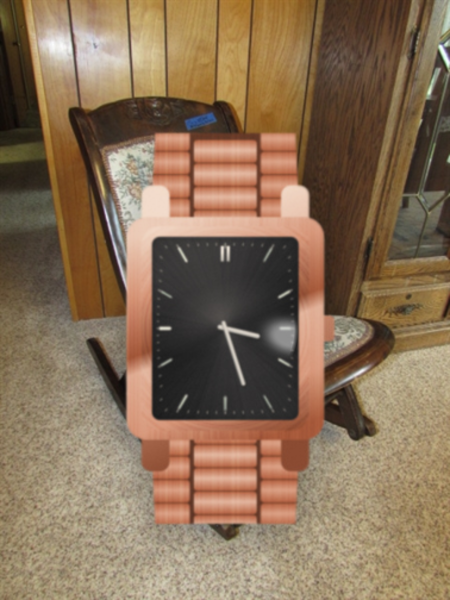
3:27
